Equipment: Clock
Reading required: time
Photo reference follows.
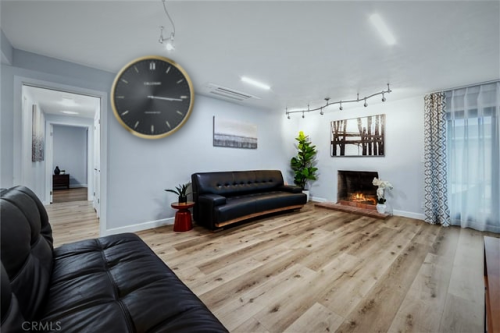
3:16
